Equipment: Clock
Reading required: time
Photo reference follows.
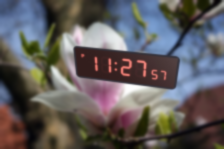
11:27:57
